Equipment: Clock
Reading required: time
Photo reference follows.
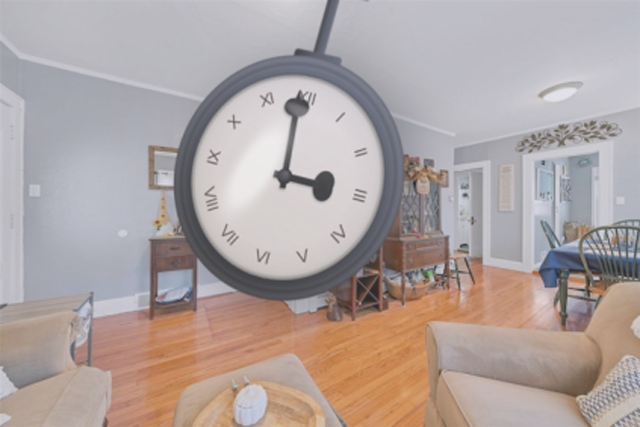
2:59
